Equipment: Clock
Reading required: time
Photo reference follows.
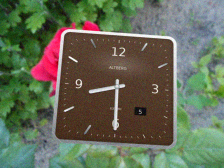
8:30
